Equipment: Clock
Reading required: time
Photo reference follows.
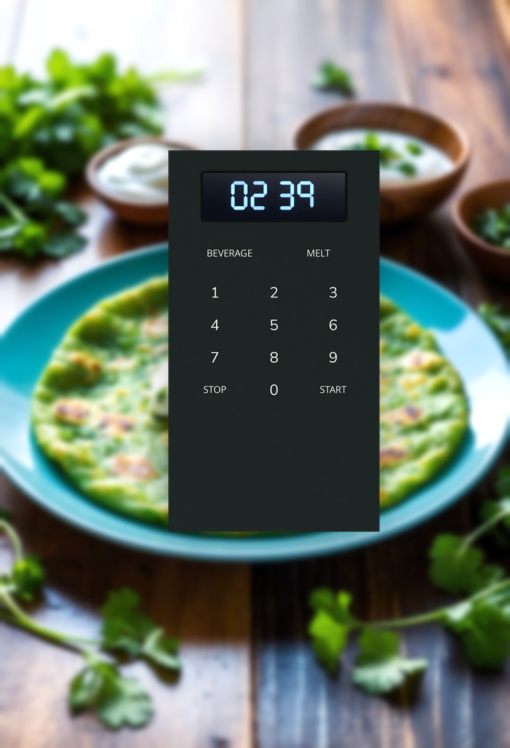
2:39
